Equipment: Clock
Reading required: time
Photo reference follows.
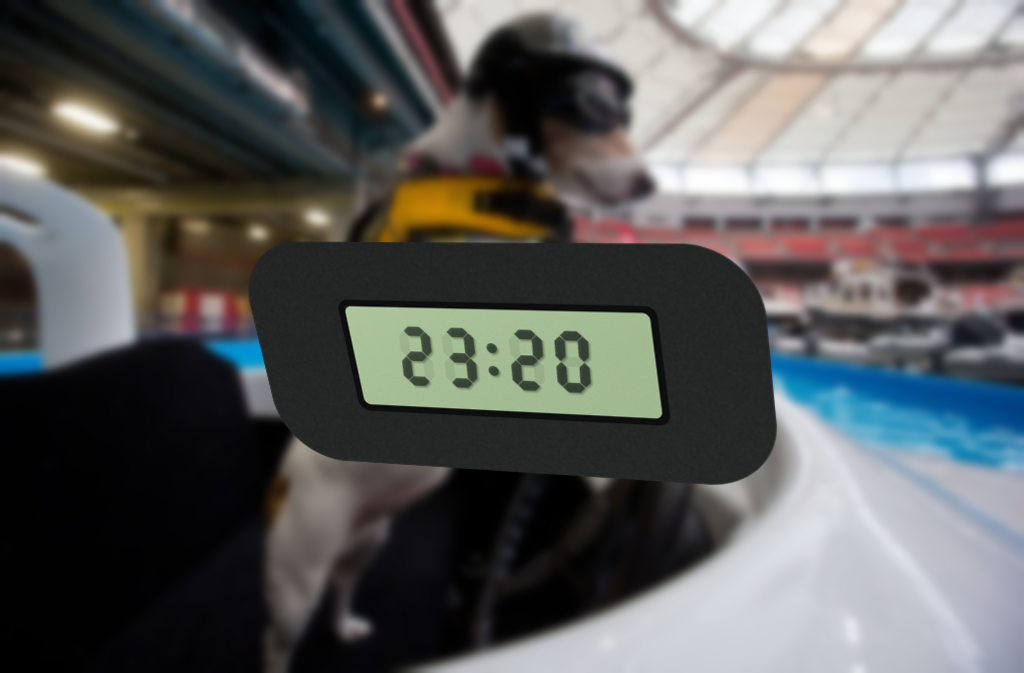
23:20
